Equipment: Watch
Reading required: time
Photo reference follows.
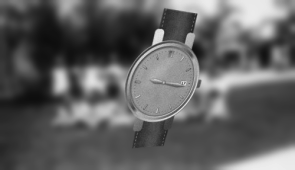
9:16
